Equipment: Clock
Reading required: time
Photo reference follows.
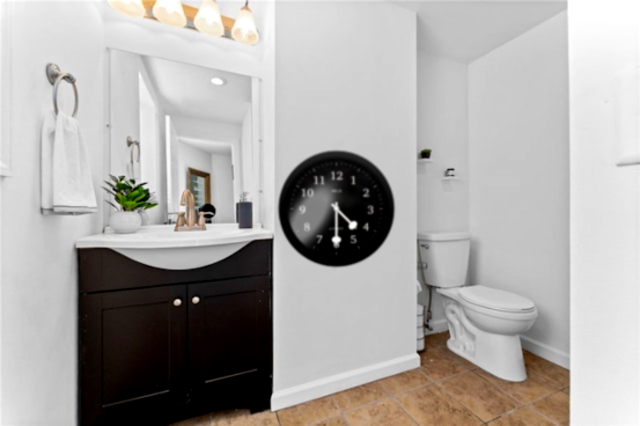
4:30
